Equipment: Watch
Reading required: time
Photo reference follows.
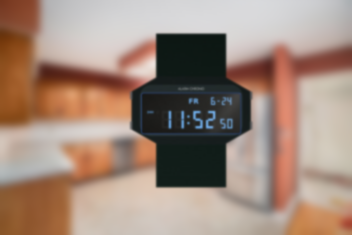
11:52
